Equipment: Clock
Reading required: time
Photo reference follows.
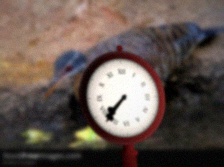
7:37
